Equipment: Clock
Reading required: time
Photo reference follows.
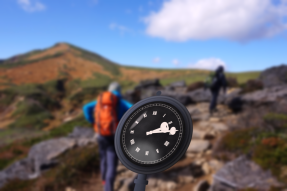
2:14
